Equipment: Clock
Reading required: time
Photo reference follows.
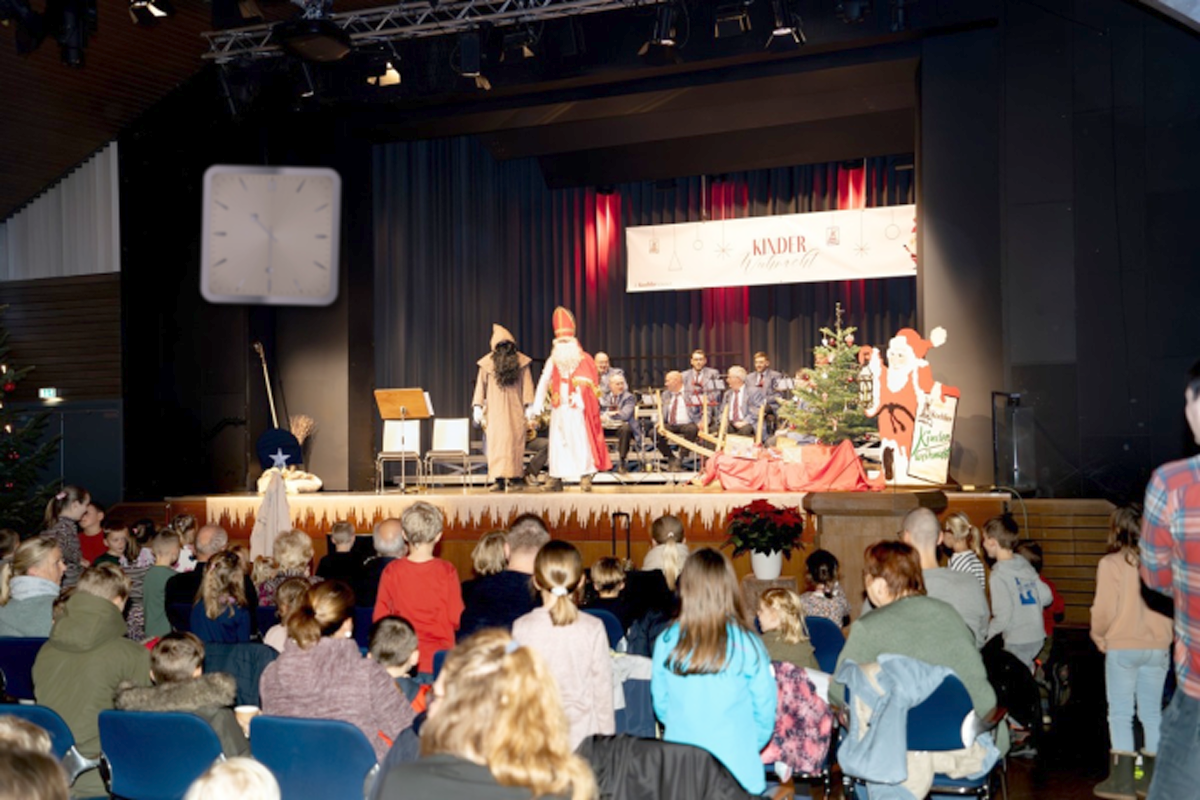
10:30
